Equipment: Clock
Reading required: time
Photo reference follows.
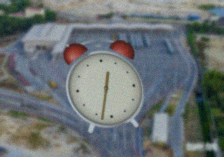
12:33
